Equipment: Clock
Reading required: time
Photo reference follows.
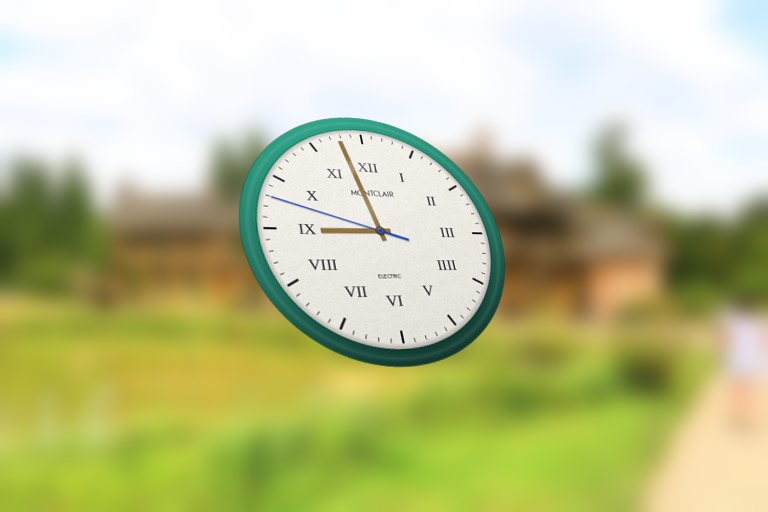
8:57:48
